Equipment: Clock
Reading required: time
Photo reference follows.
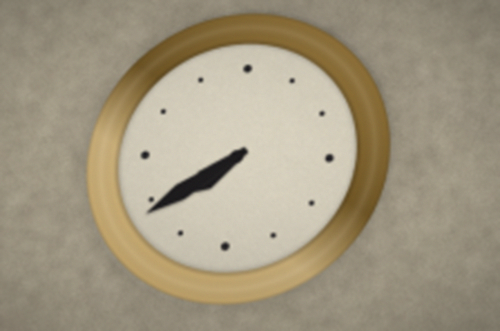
7:39
